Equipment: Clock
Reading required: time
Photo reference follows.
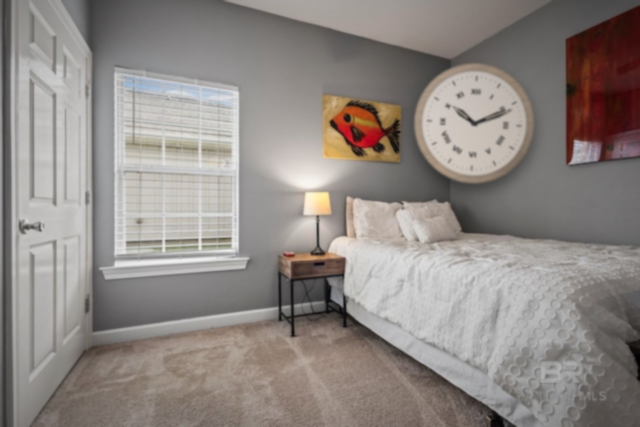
10:11
